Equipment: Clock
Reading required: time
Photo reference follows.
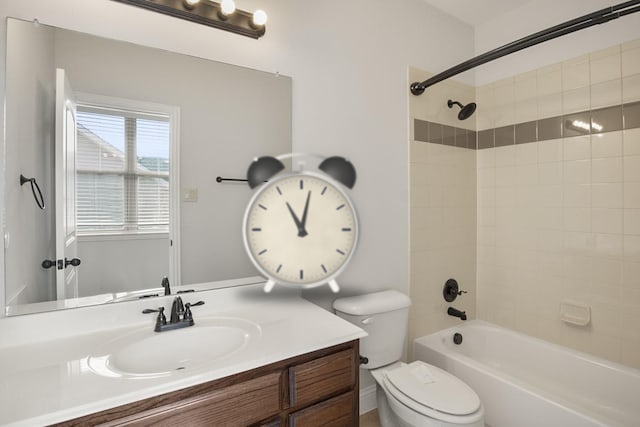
11:02
